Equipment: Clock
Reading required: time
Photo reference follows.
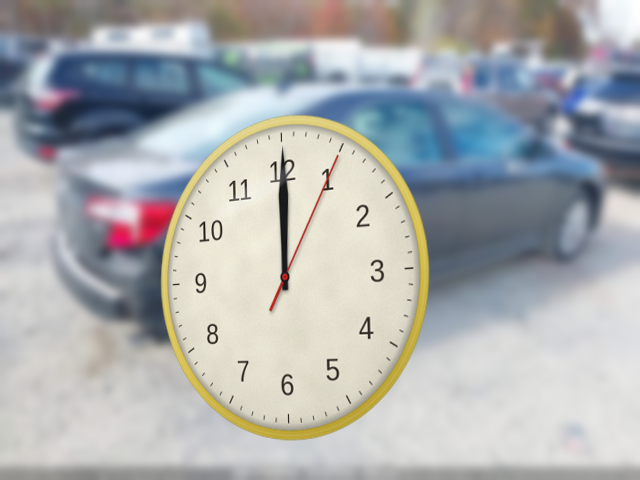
12:00:05
